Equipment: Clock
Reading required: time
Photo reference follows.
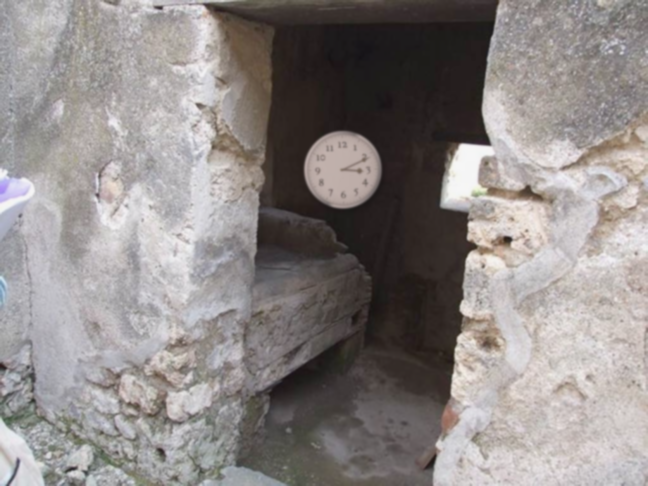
3:11
